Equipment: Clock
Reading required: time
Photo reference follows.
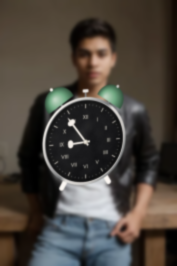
8:54
